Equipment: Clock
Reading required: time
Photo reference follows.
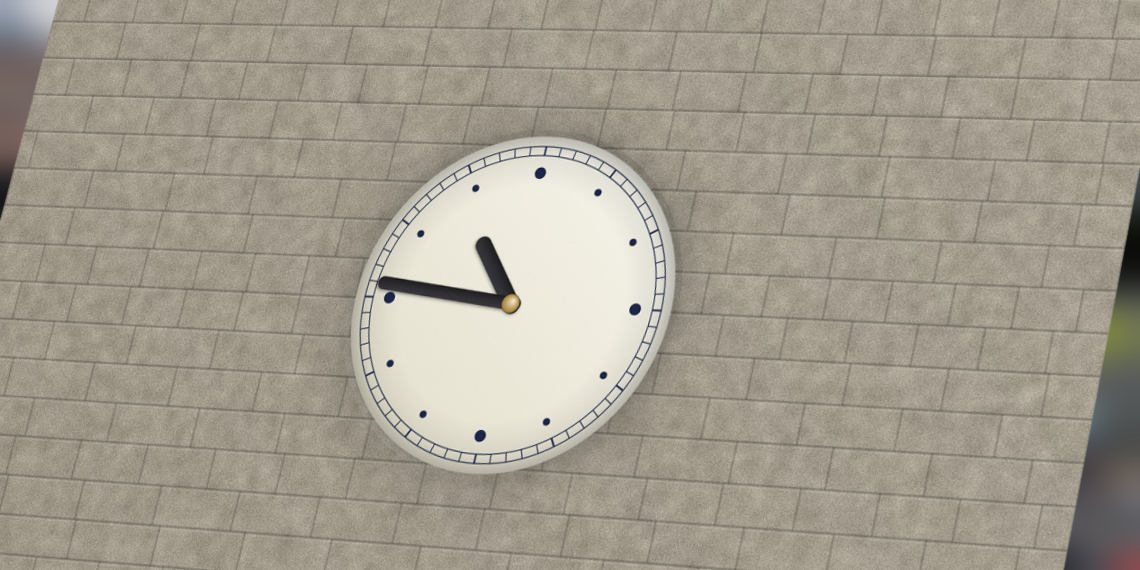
10:46
